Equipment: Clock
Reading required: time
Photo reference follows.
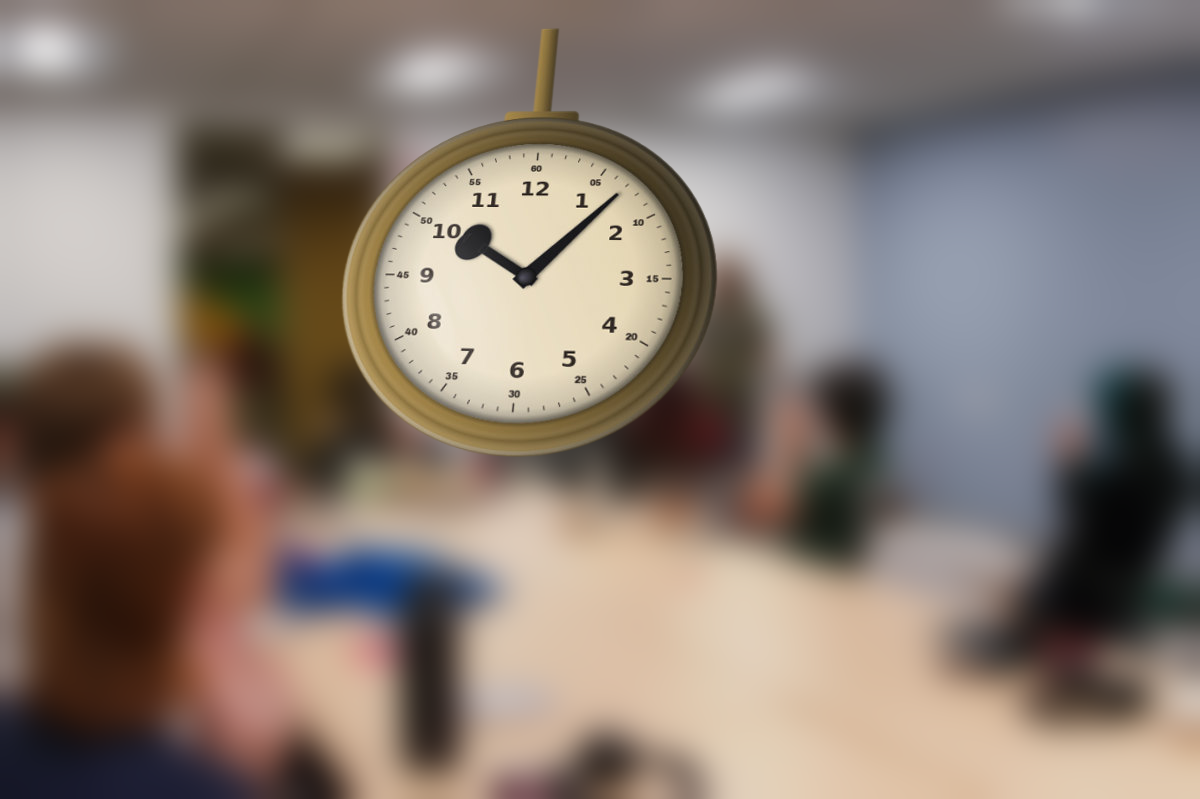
10:07
